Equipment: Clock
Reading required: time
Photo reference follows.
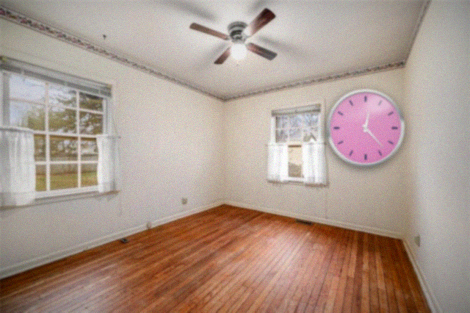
12:23
